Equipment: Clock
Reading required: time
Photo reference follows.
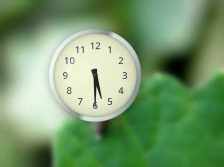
5:30
